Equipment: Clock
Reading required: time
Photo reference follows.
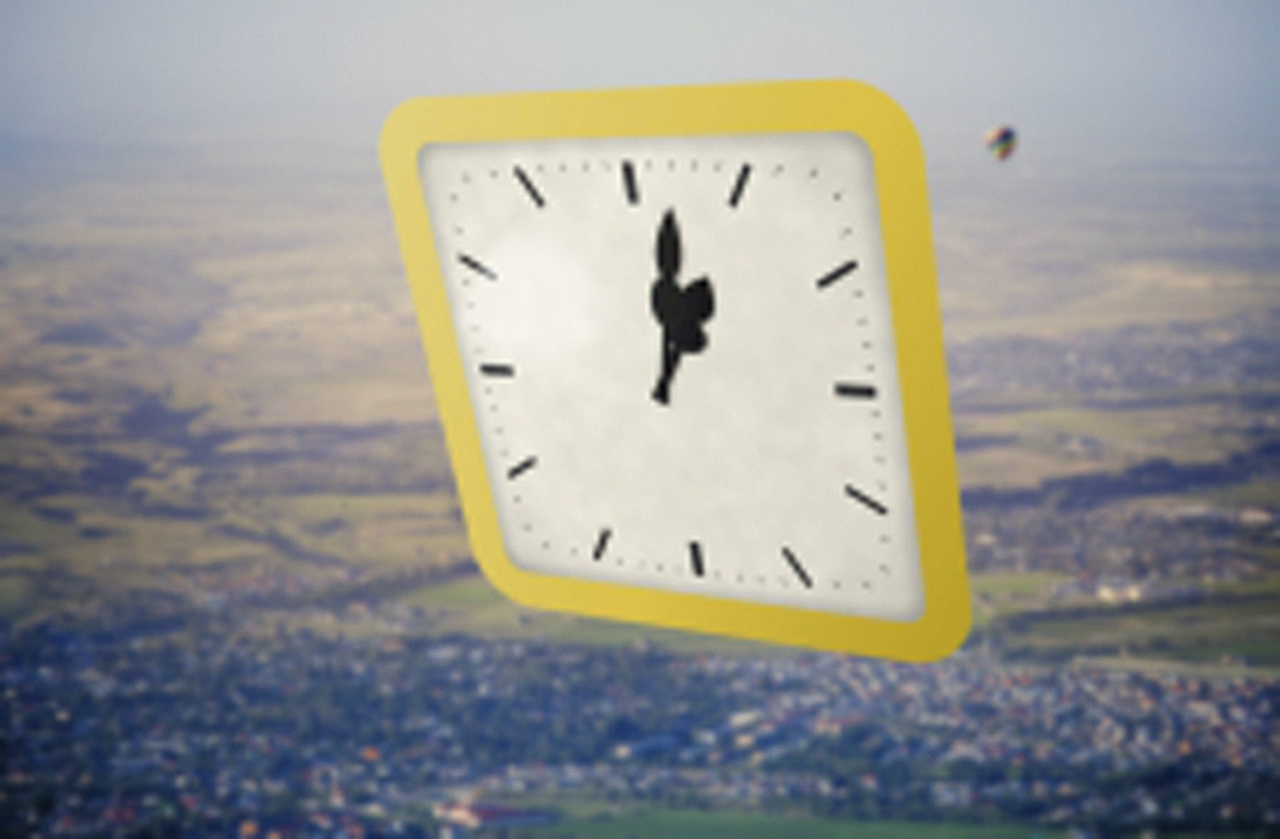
1:02
